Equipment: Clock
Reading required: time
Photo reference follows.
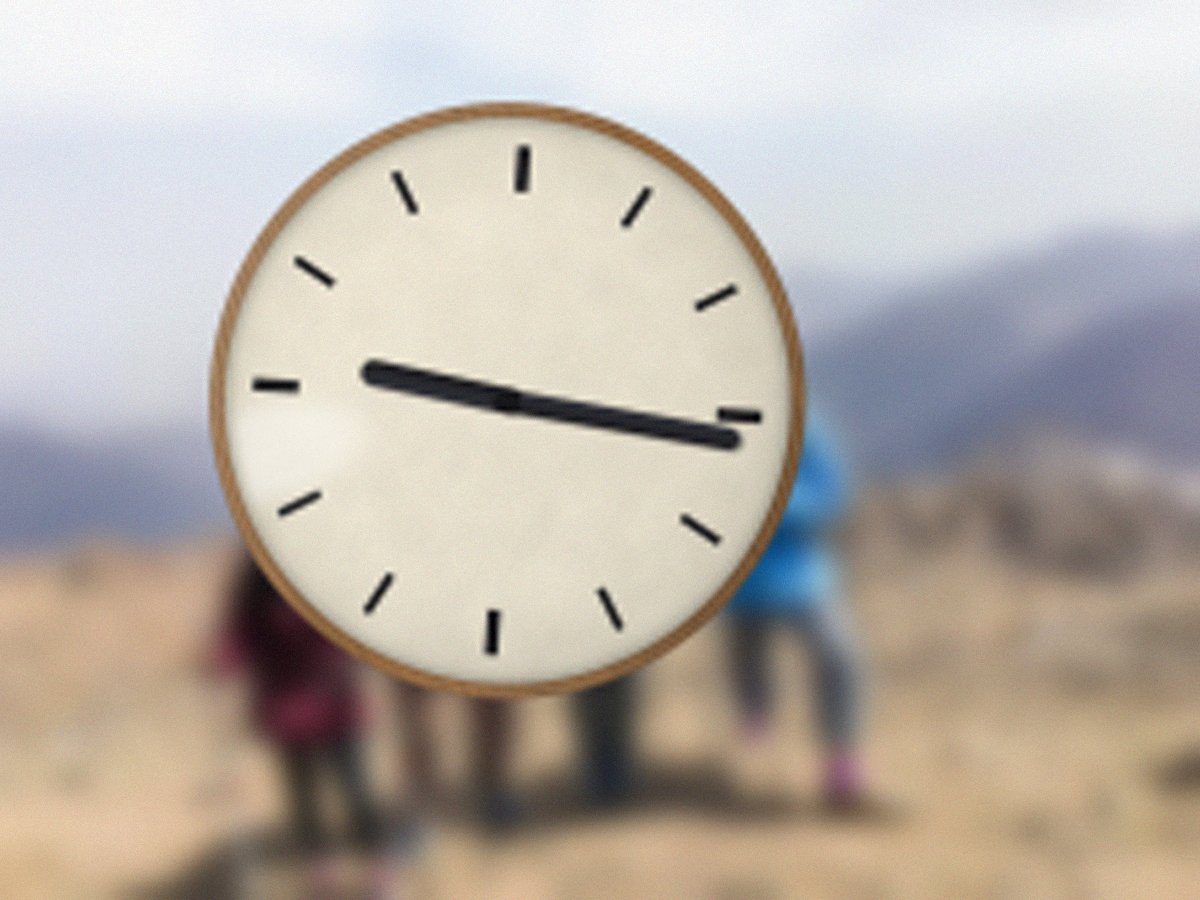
9:16
